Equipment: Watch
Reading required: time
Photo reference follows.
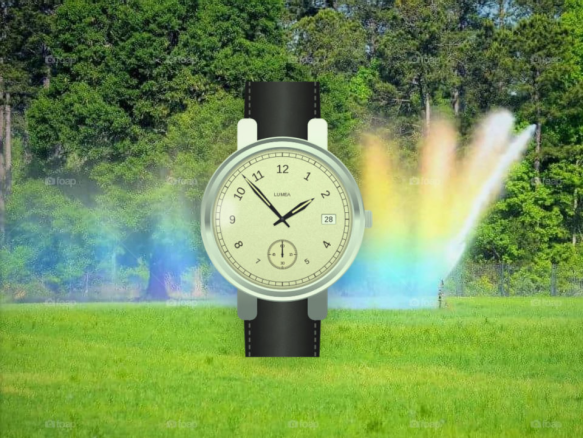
1:53
